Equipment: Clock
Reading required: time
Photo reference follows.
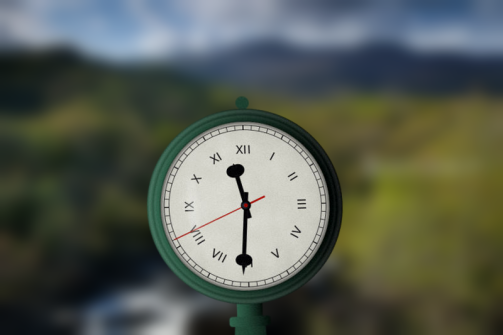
11:30:41
